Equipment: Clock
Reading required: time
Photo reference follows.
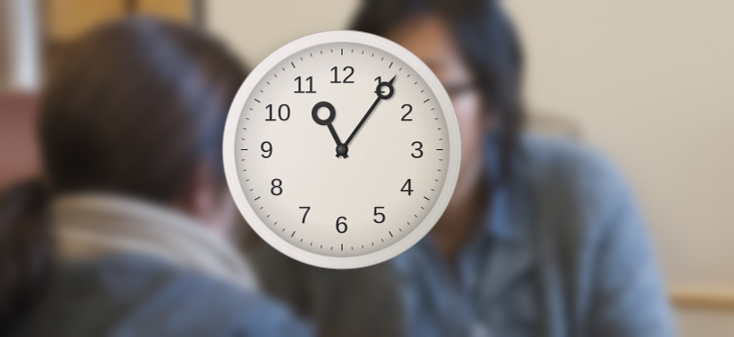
11:06
